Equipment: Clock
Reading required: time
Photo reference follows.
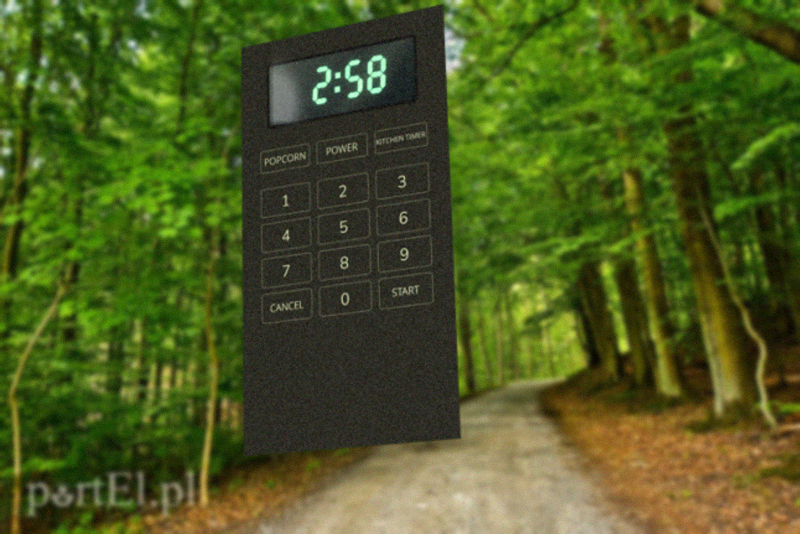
2:58
